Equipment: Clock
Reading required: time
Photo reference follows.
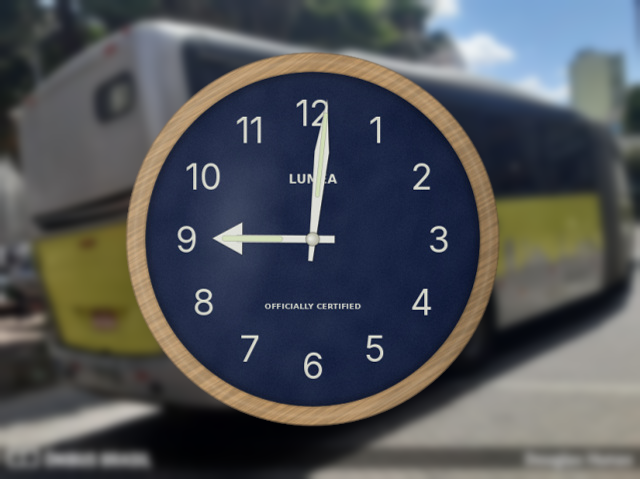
9:01
